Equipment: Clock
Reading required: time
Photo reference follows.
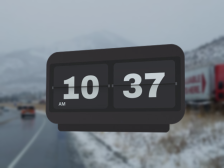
10:37
